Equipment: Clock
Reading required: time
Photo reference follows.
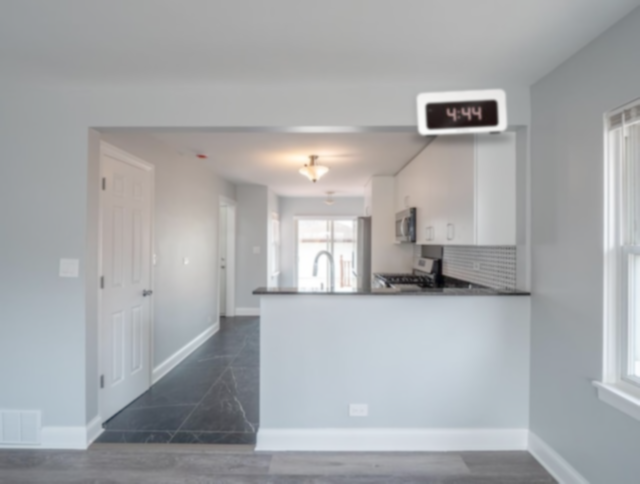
4:44
